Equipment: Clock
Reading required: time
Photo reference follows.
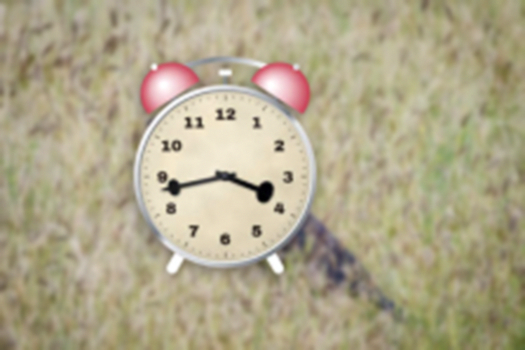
3:43
